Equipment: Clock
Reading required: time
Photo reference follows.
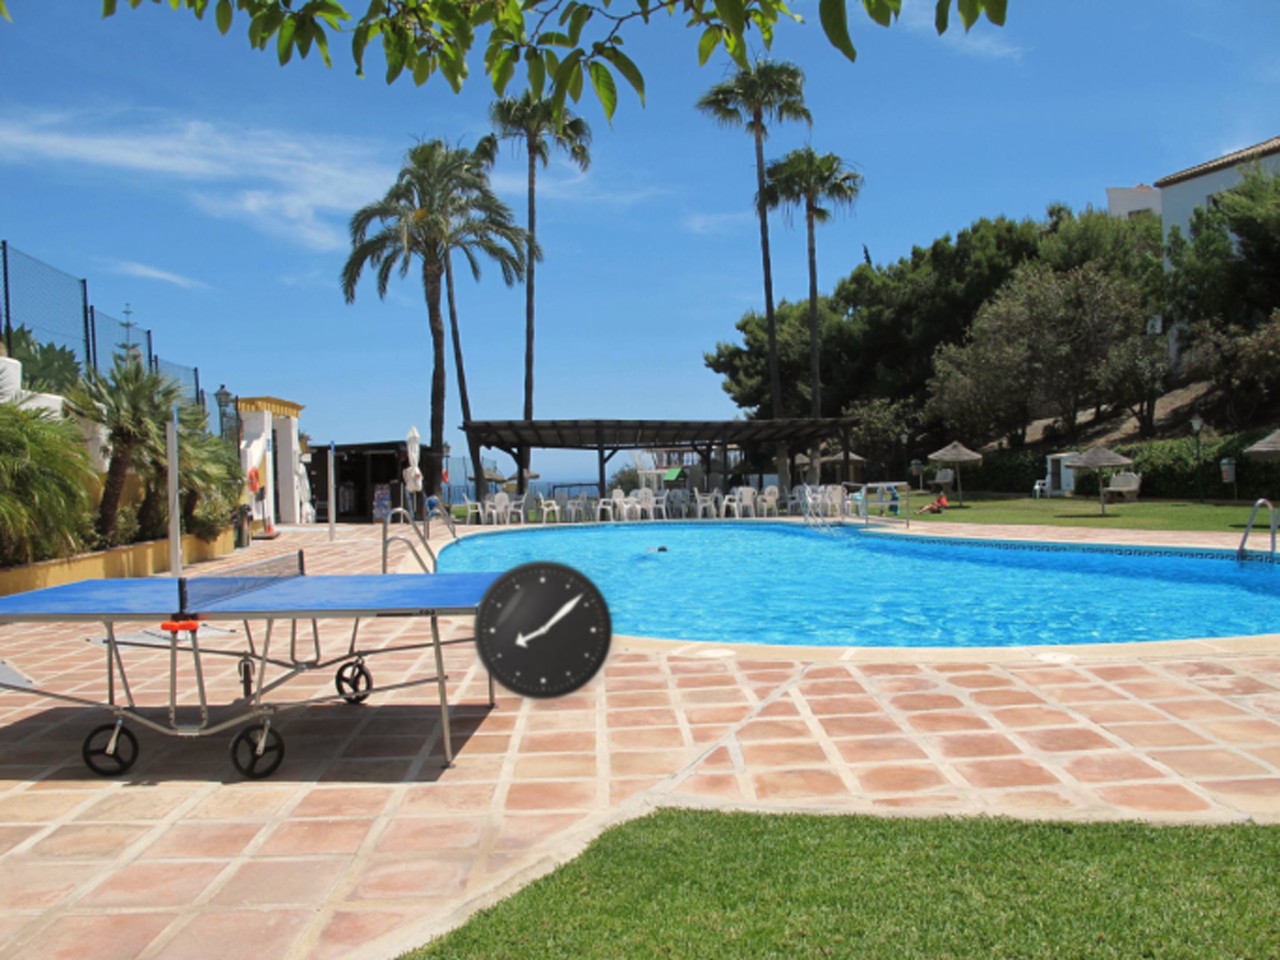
8:08
